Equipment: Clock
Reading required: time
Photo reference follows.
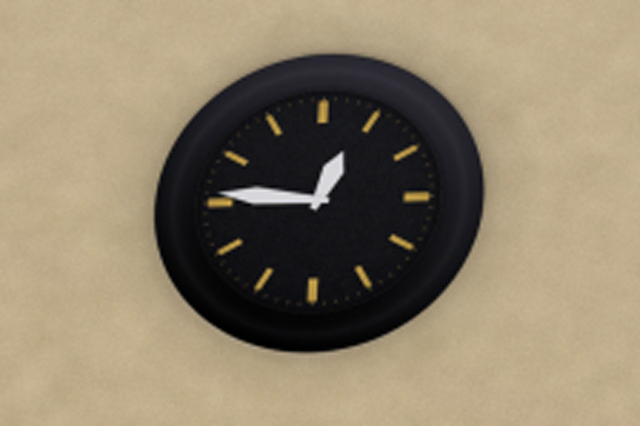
12:46
